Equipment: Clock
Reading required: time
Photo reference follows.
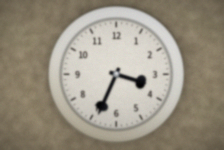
3:34
